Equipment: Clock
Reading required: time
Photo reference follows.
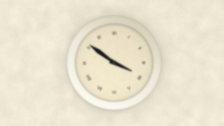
3:51
